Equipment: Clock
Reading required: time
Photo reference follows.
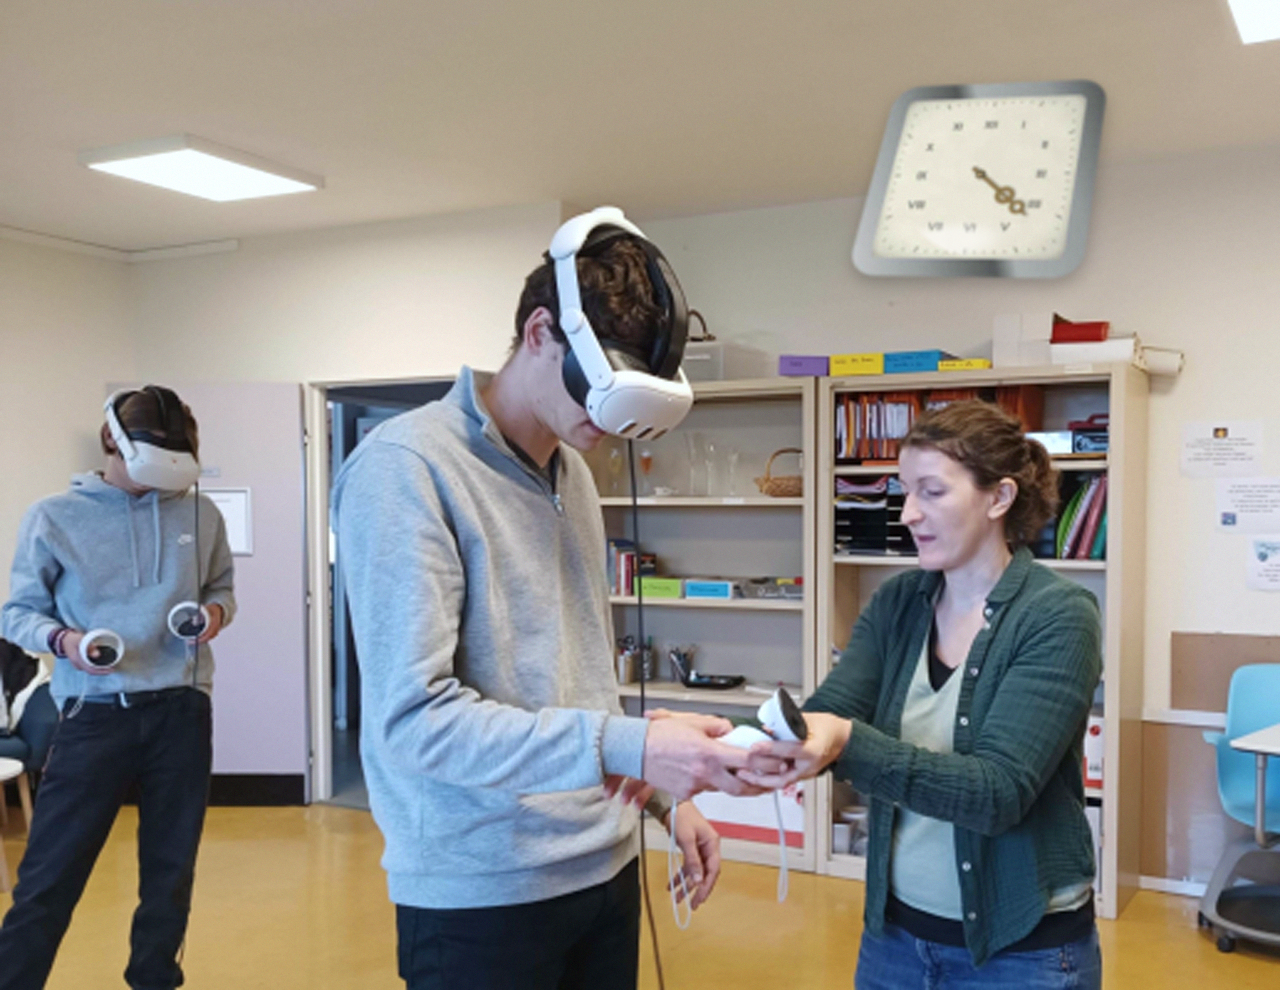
4:22
